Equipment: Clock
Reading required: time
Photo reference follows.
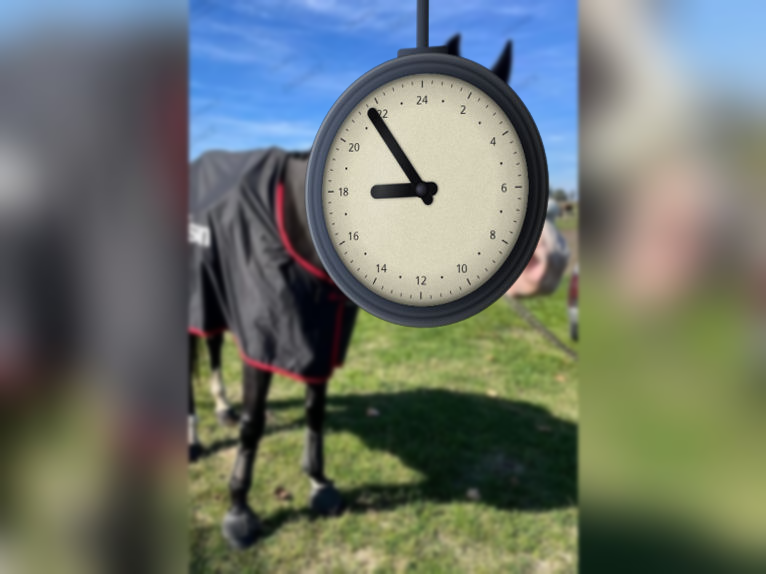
17:54
